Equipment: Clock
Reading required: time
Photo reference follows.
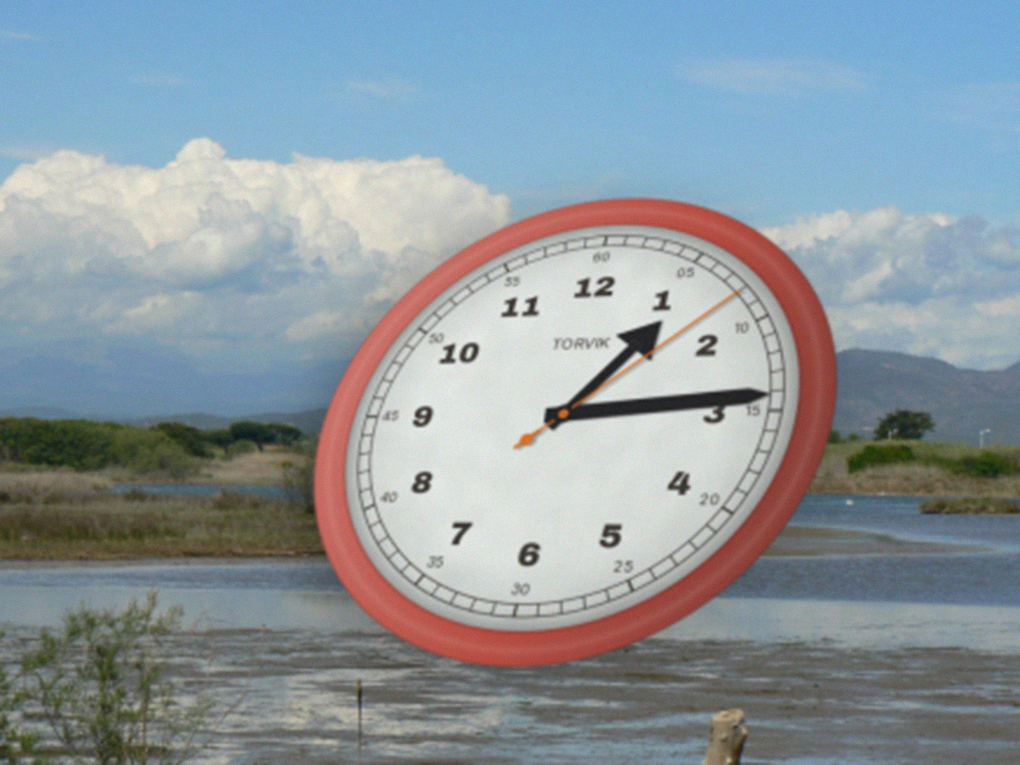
1:14:08
